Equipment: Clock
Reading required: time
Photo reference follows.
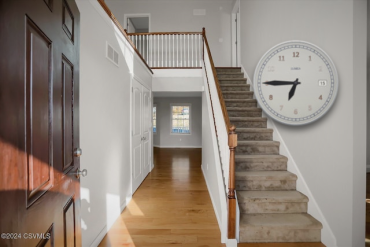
6:45
